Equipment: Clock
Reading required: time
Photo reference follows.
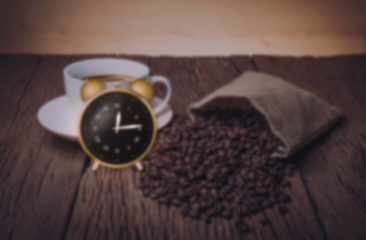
12:14
